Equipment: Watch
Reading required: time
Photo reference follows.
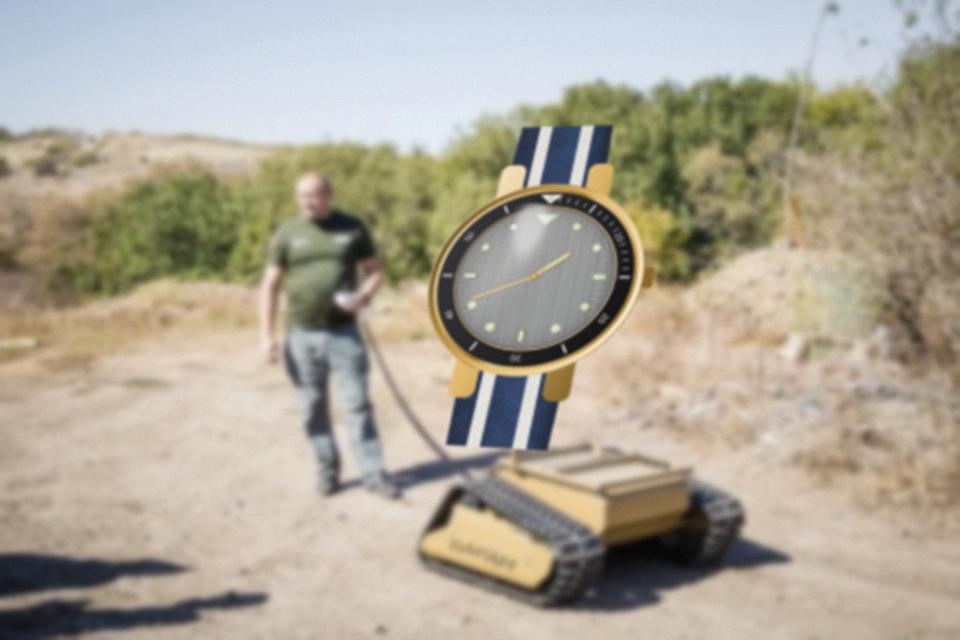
1:41
